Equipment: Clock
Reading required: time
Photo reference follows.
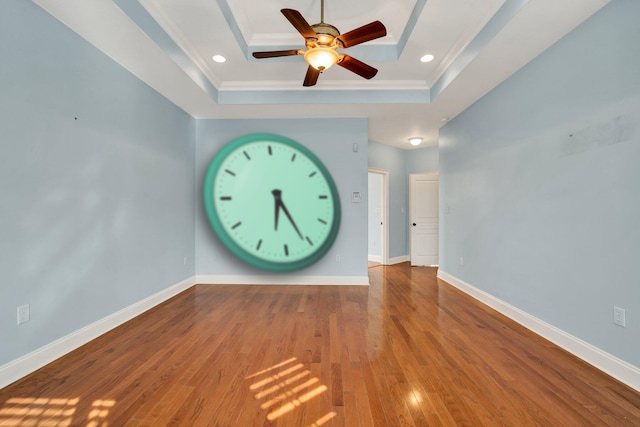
6:26
